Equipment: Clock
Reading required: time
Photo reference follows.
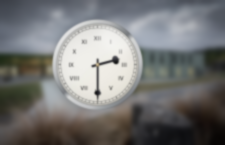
2:30
